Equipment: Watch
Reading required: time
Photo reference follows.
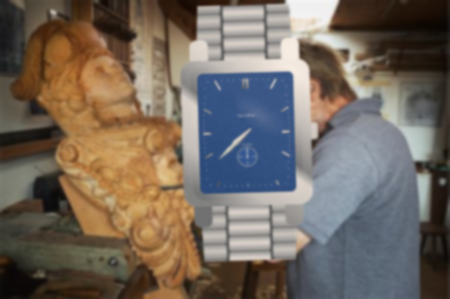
7:38
